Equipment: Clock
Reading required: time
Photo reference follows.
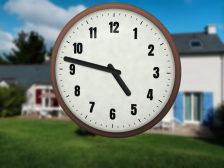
4:47
